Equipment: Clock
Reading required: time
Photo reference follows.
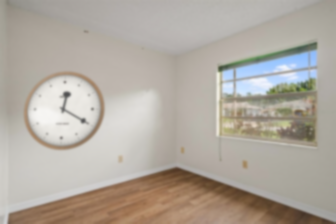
12:20
